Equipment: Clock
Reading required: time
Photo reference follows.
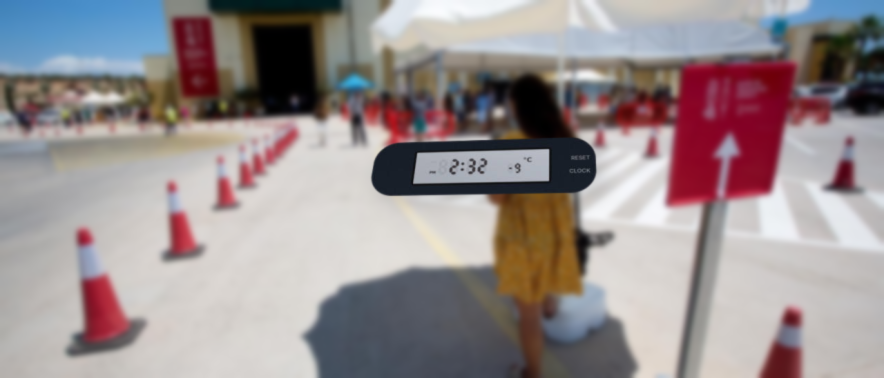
2:32
